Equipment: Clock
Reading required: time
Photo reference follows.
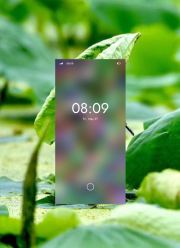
8:09
